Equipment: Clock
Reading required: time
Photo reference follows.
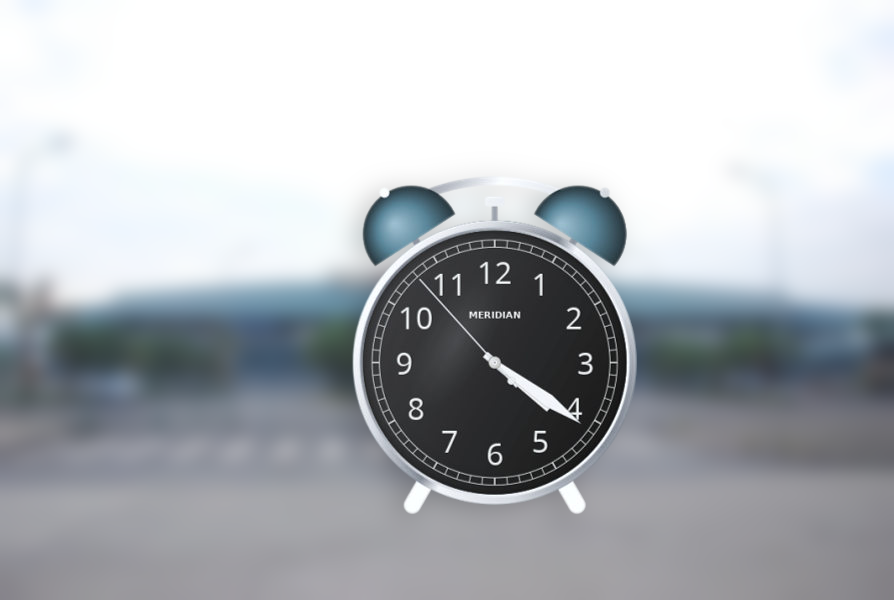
4:20:53
